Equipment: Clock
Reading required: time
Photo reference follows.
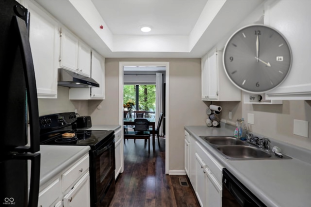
4:00
